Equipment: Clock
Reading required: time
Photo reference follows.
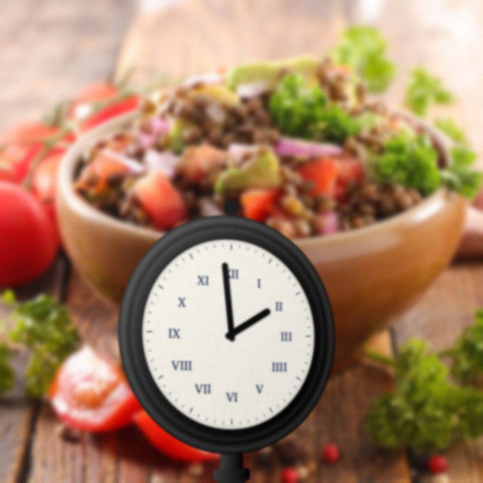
1:59
